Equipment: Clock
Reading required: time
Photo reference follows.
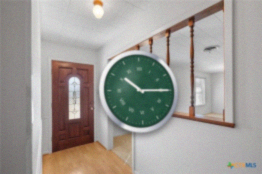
10:15
